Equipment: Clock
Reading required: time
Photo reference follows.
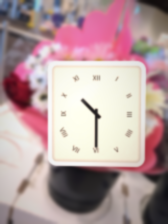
10:30
